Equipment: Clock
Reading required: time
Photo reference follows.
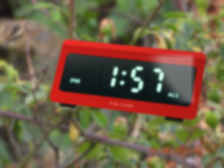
1:57
